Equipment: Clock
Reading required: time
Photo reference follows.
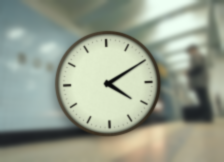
4:10
